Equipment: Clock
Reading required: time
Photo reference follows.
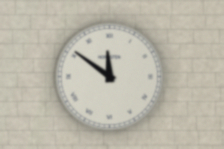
11:51
